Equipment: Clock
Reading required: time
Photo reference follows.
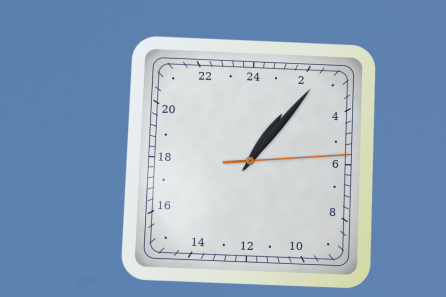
2:06:14
